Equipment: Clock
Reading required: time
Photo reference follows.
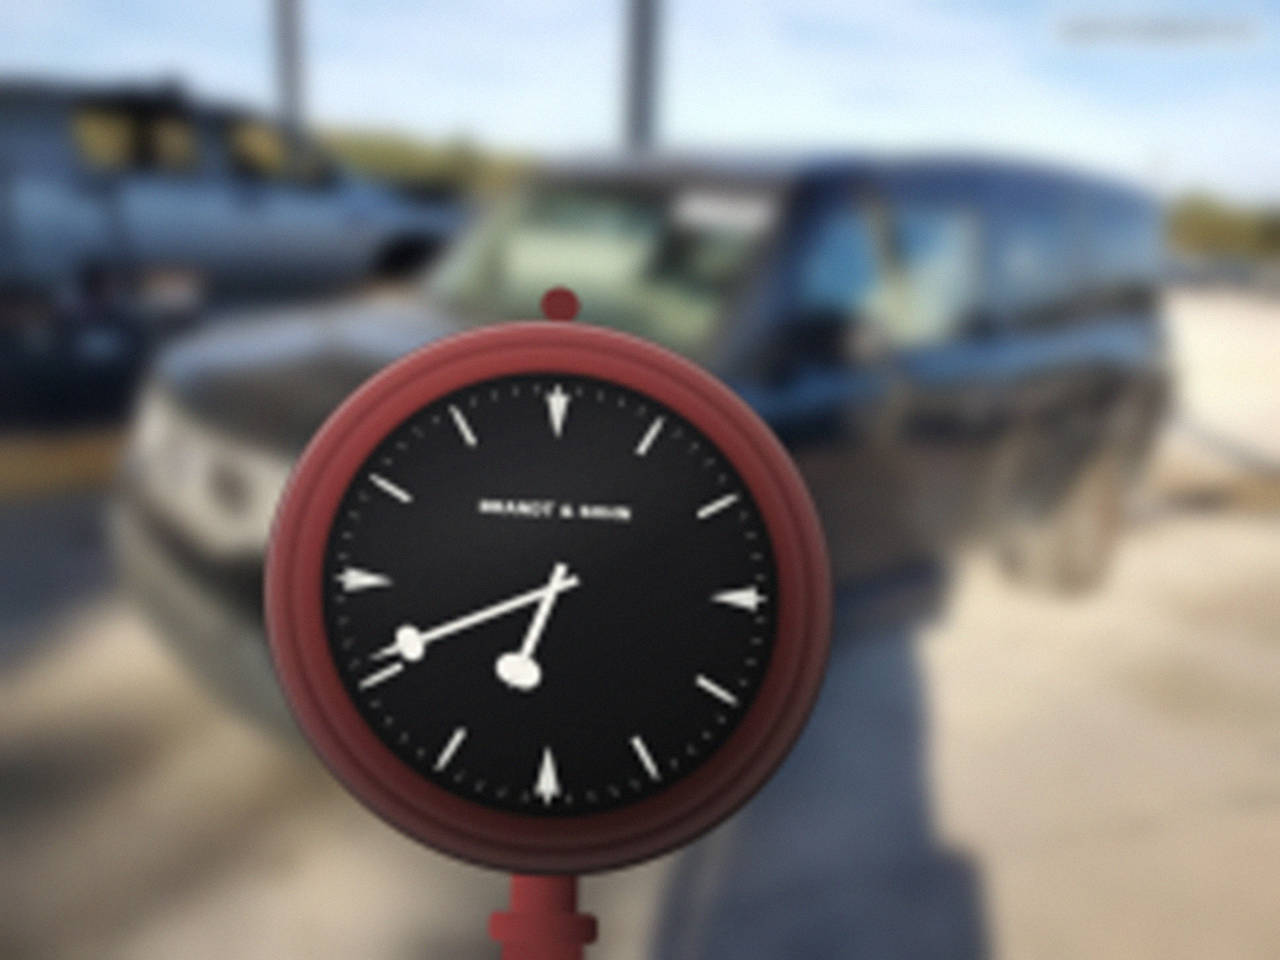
6:41
